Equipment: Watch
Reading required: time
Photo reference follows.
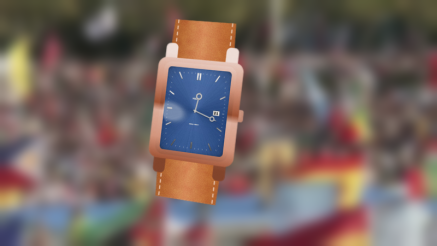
12:18
